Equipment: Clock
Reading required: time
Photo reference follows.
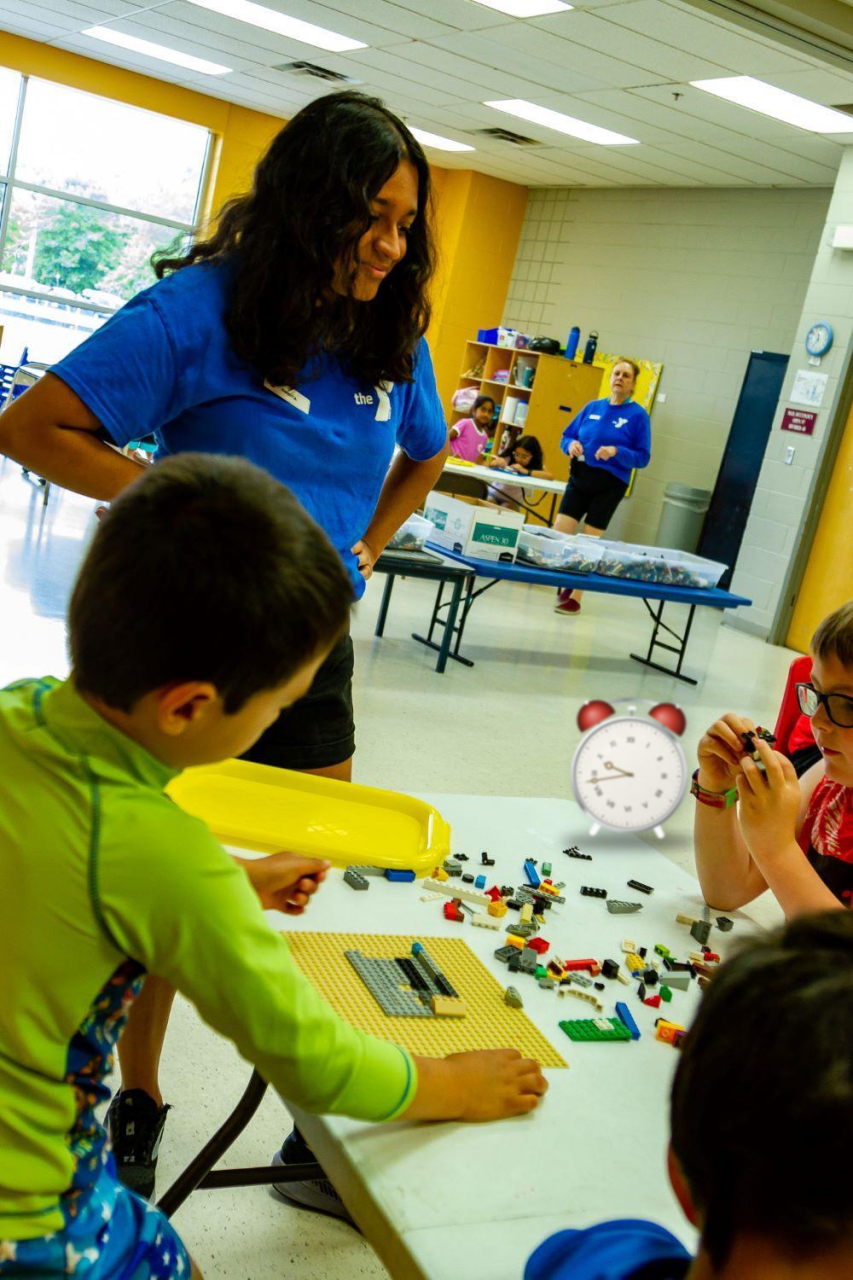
9:43
